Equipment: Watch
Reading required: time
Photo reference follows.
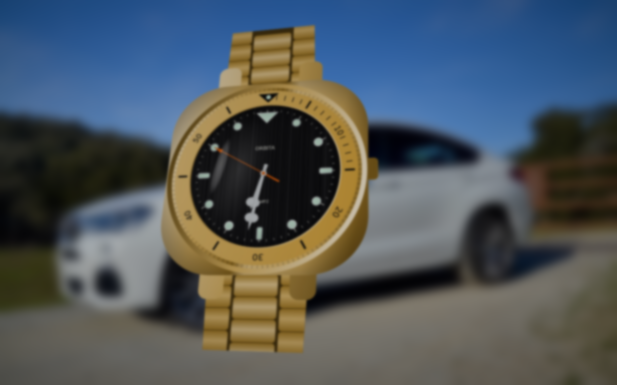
6:31:50
